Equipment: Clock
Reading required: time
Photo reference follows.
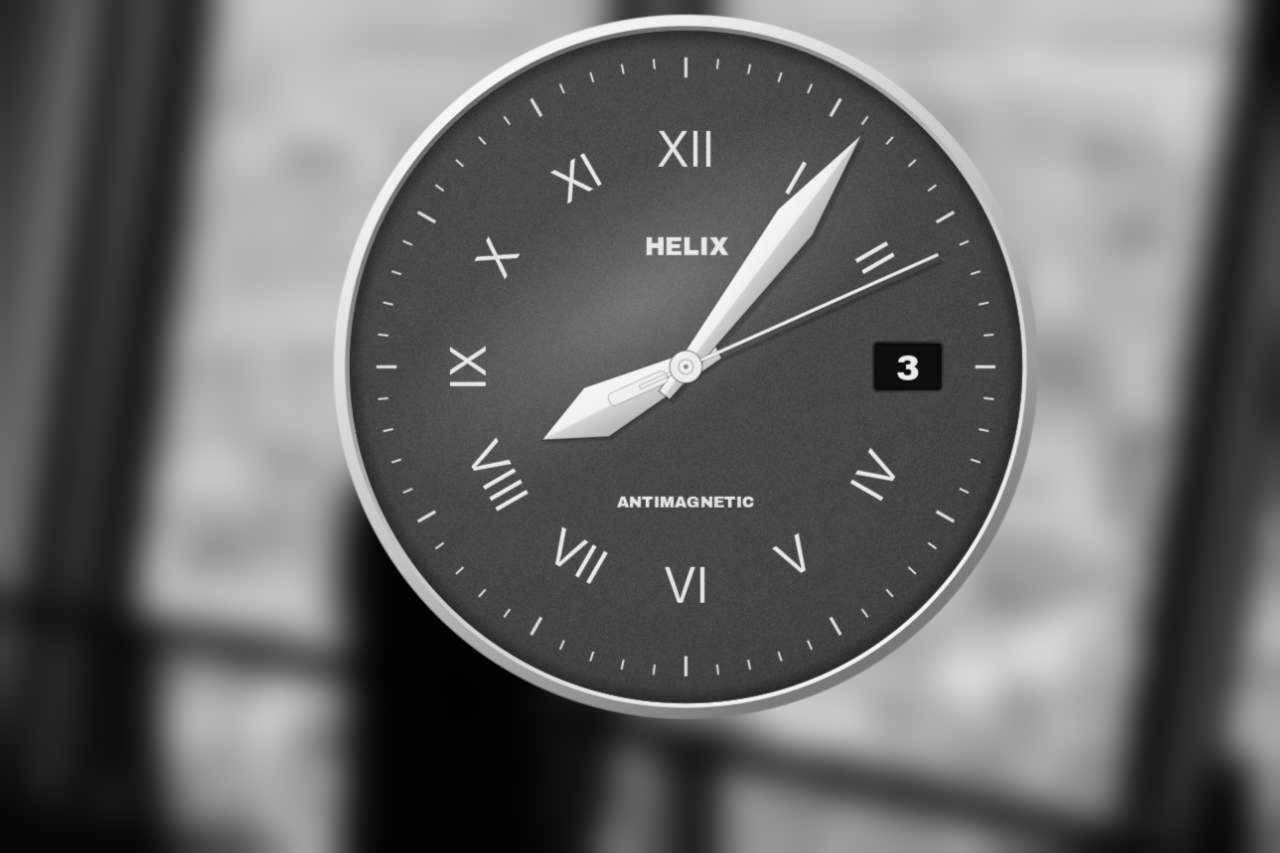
8:06:11
